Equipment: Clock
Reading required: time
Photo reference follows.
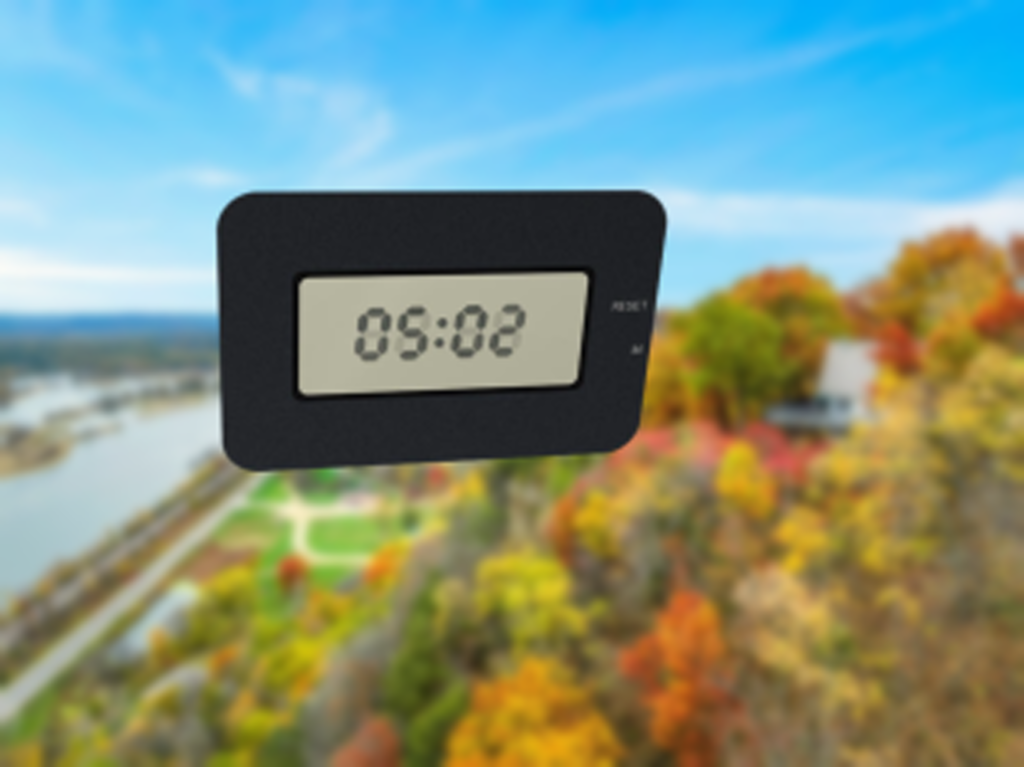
5:02
